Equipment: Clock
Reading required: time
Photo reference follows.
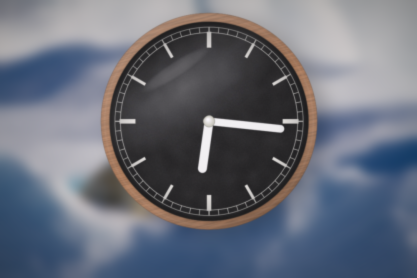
6:16
